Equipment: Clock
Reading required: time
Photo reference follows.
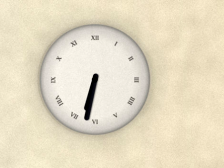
6:32
